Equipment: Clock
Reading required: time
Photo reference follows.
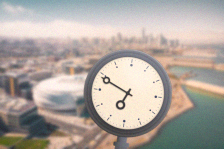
6:49
